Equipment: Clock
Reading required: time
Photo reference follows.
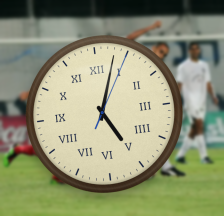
5:03:05
